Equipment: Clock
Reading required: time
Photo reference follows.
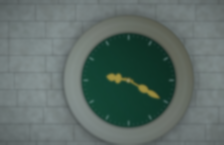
9:20
